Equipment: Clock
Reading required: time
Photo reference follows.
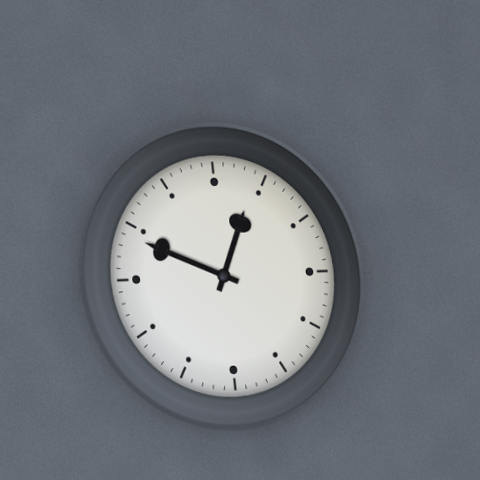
12:49
